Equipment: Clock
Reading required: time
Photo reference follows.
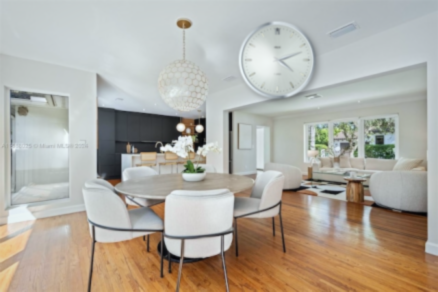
4:12
